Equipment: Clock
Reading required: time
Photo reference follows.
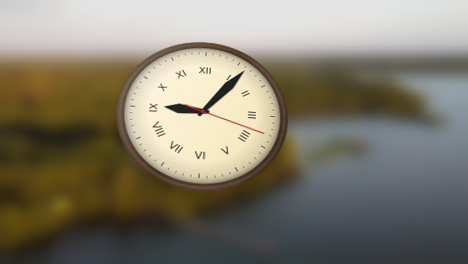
9:06:18
